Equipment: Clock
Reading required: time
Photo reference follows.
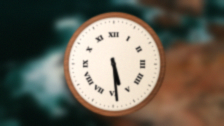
5:29
